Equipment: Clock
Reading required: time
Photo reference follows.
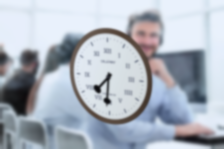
7:31
